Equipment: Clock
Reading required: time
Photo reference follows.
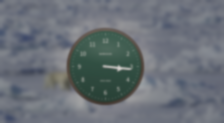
3:16
